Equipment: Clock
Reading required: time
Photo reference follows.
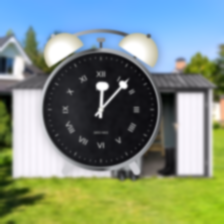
12:07
